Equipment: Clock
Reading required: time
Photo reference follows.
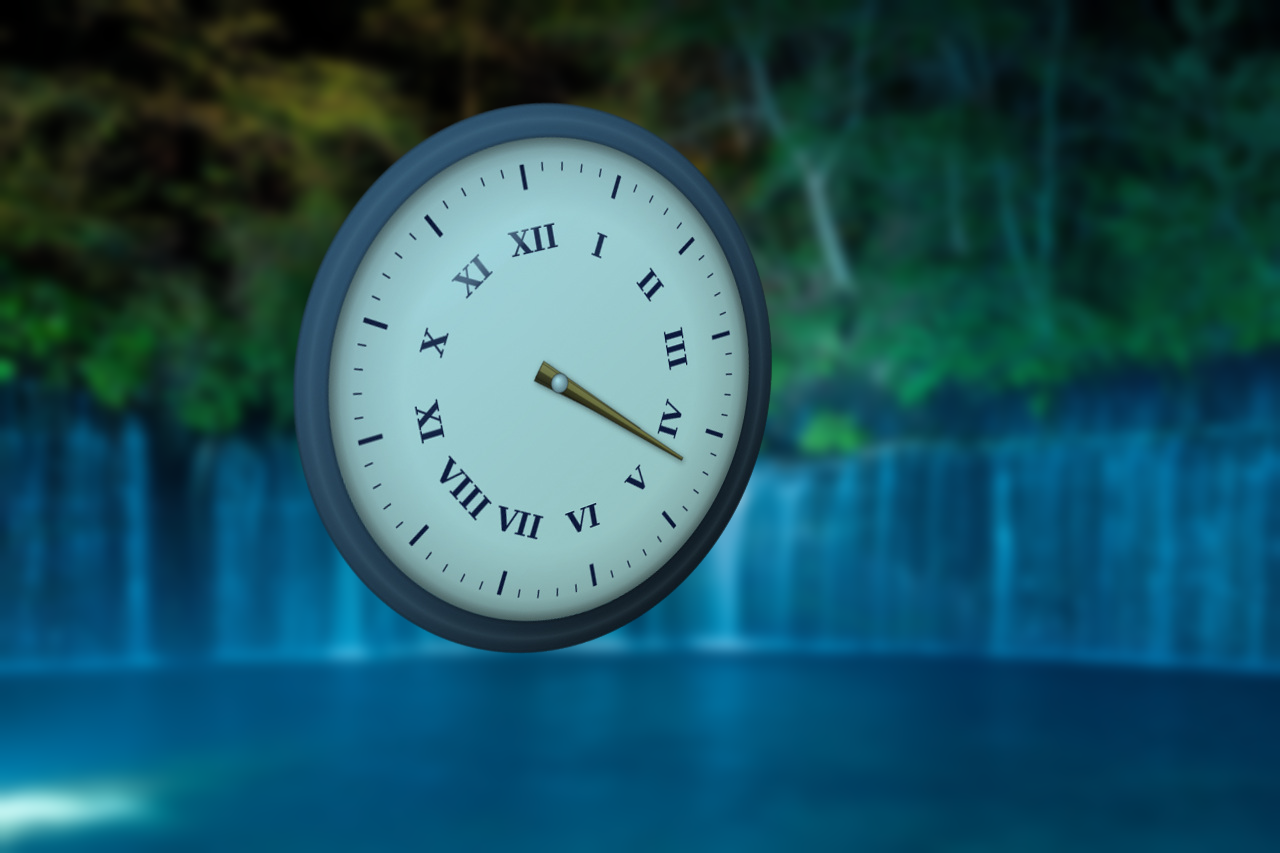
4:22
